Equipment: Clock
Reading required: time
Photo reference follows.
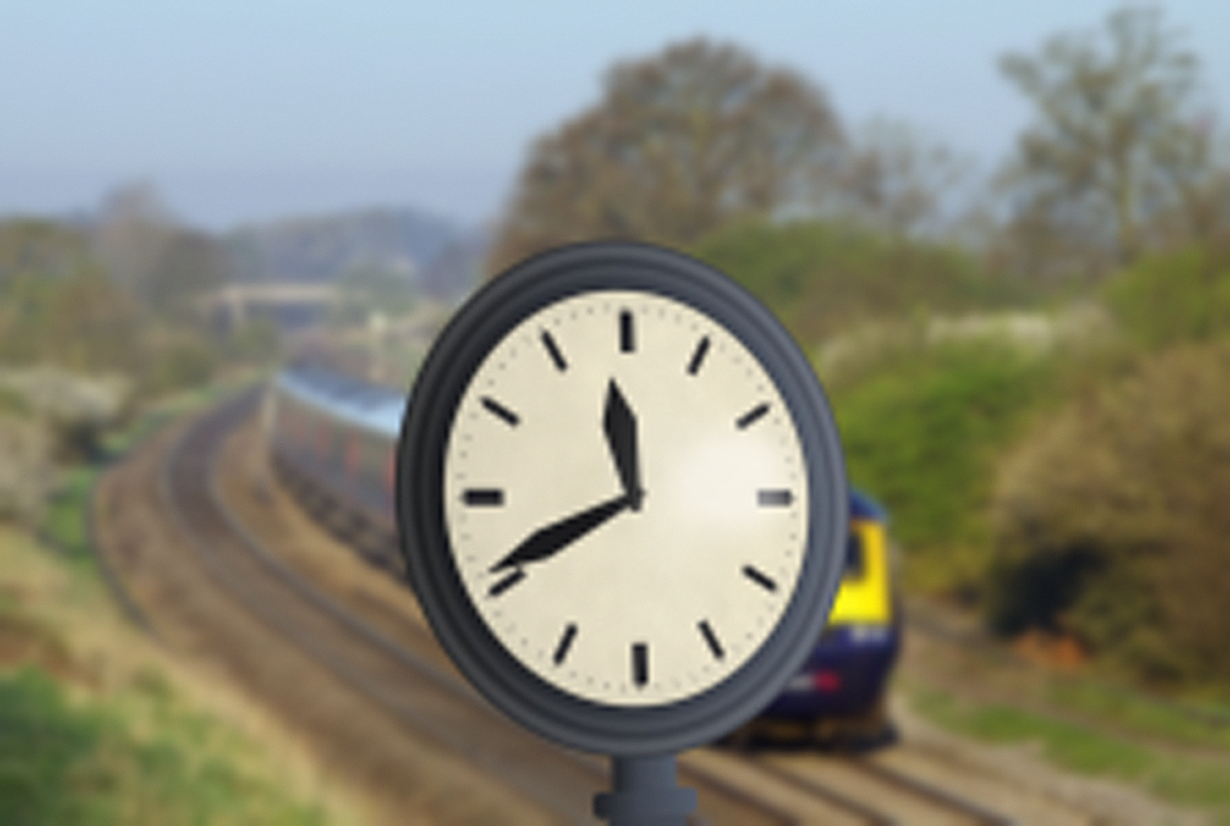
11:41
